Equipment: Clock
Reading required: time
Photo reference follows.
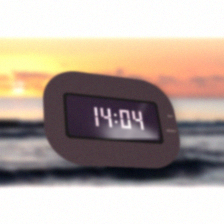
14:04
